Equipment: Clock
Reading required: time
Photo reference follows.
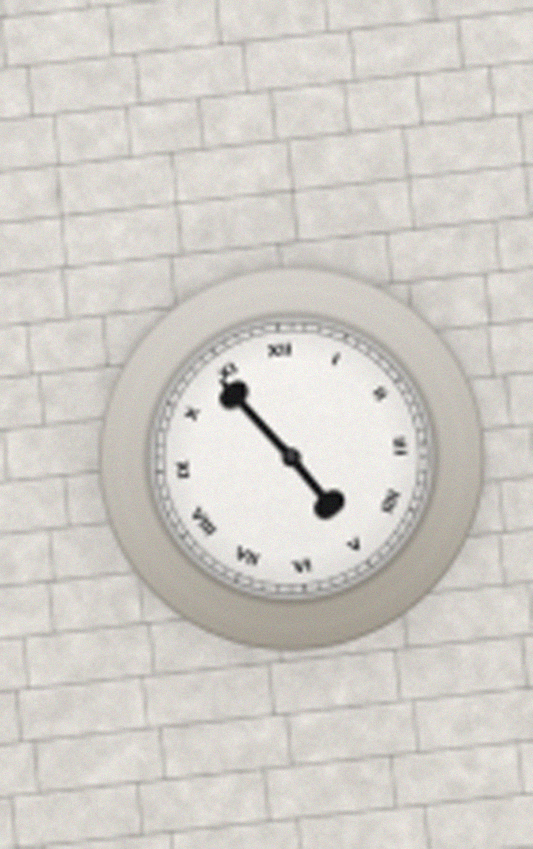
4:54
